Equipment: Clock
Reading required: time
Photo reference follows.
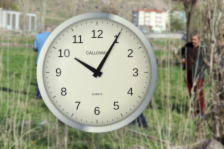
10:05
